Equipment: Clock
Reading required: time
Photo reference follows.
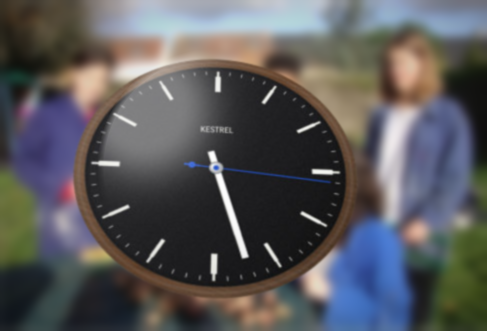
5:27:16
